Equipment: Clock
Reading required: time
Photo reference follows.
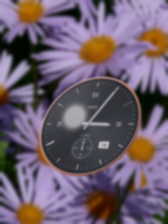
3:05
